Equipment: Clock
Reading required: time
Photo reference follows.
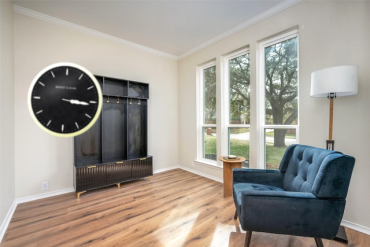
3:16
